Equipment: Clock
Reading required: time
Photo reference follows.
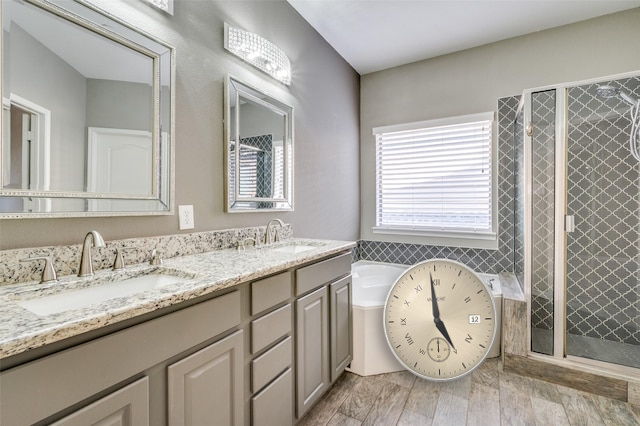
4:59
